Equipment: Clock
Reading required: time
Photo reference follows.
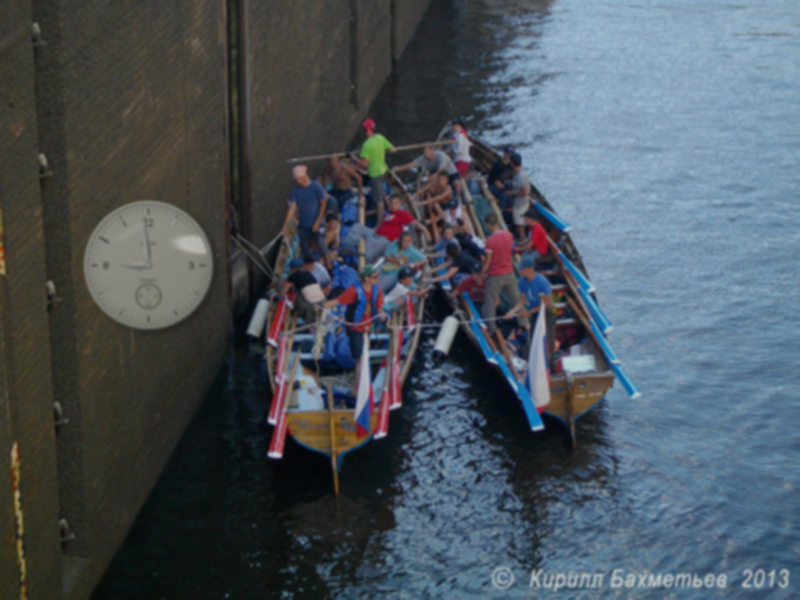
8:59
